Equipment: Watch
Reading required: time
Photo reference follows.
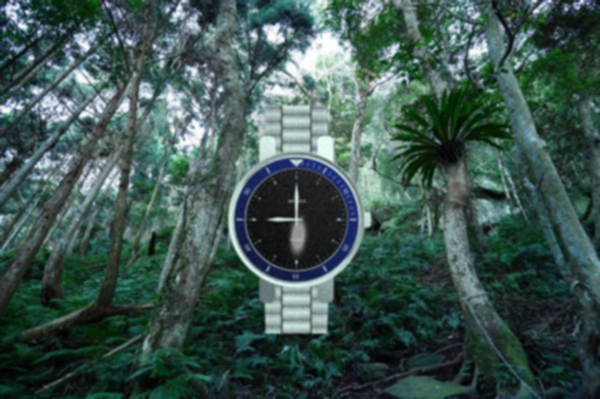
9:00
